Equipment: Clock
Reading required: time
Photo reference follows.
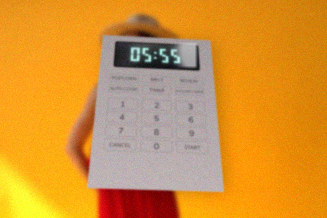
5:55
